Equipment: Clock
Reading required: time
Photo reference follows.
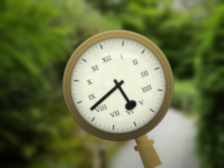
5:42
